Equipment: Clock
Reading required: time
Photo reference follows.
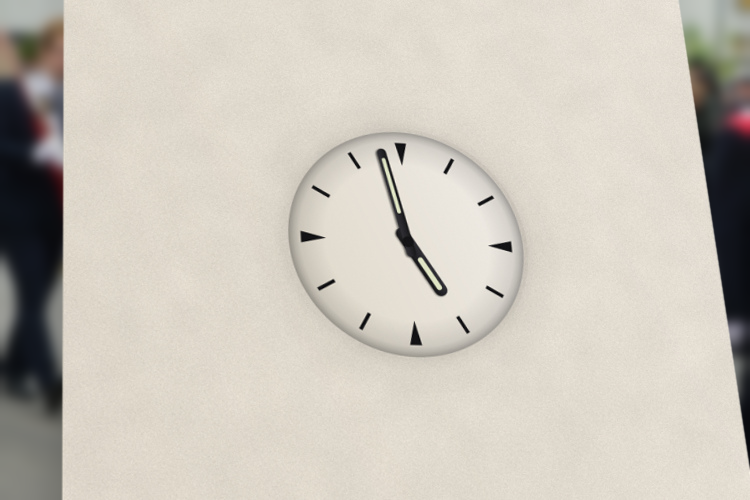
4:58
